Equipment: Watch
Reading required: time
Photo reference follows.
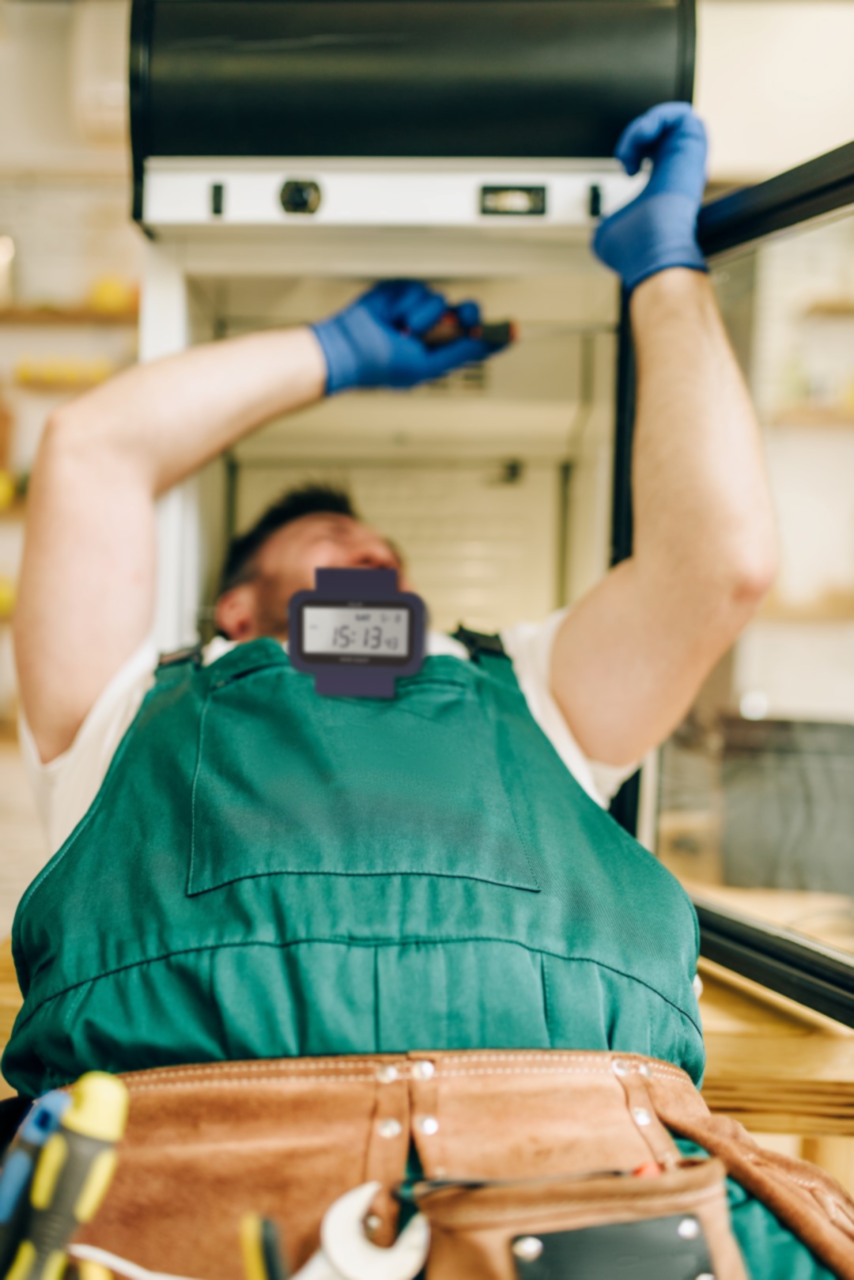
15:13
